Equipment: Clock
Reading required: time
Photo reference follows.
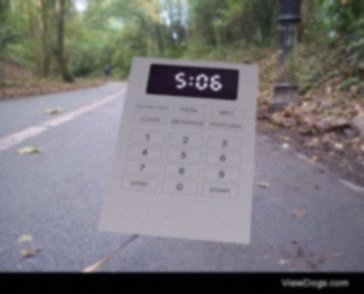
5:06
